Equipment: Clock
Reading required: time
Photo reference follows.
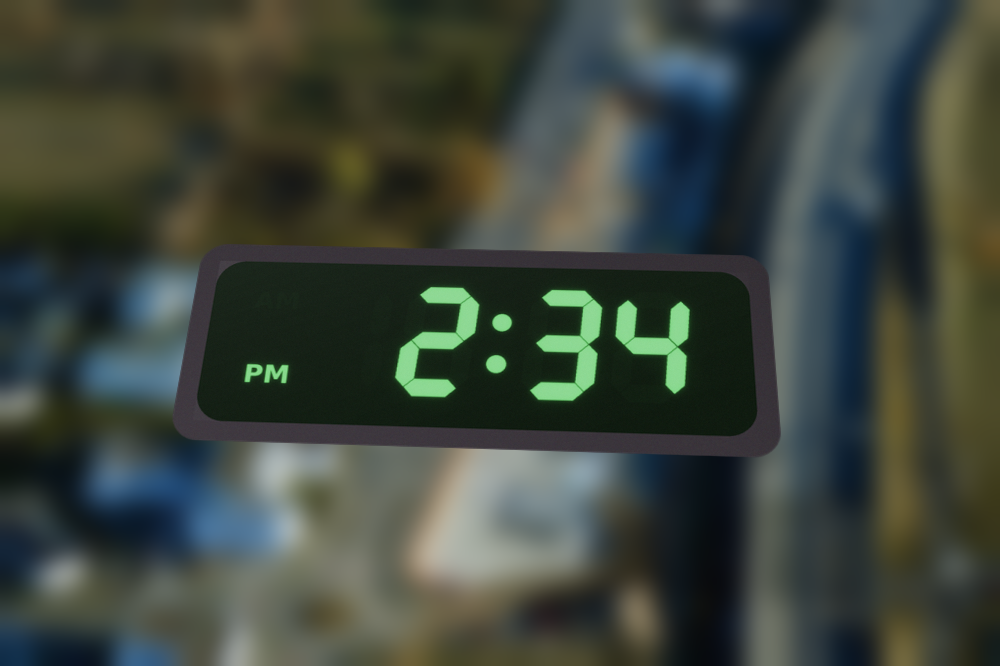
2:34
